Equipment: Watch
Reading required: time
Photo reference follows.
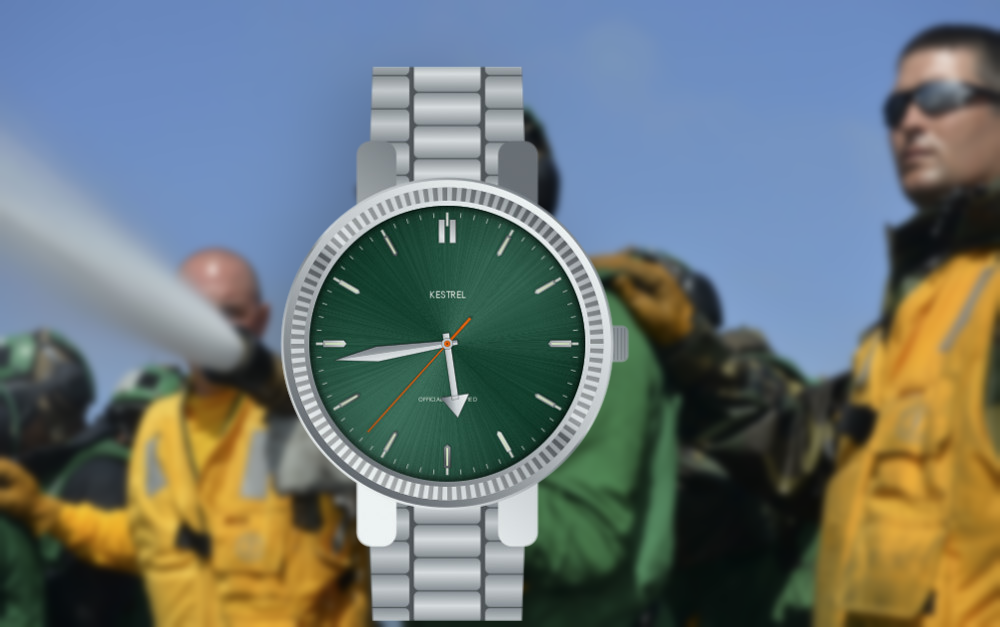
5:43:37
